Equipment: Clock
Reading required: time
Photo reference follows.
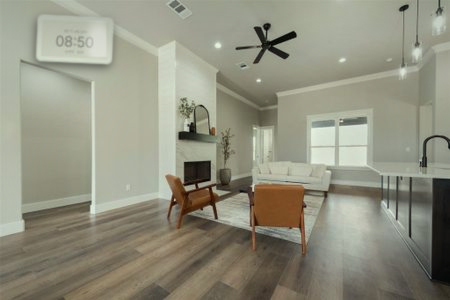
8:50
